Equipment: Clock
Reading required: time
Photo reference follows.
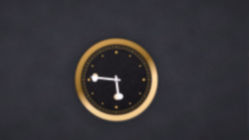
5:46
